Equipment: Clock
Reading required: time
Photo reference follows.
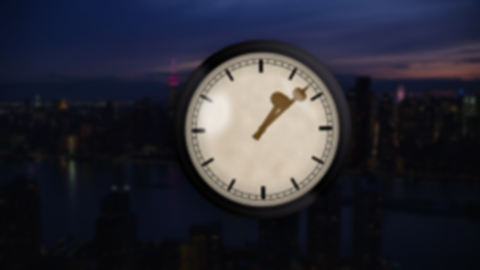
1:08
